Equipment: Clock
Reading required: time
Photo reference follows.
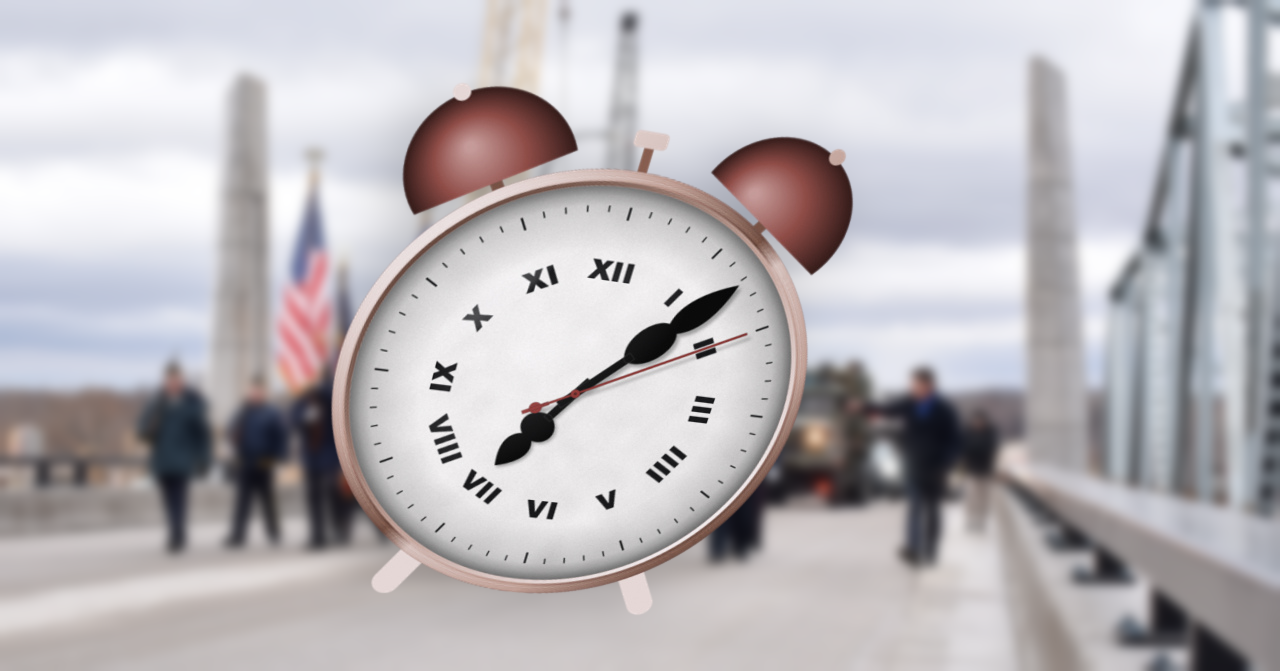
7:07:10
